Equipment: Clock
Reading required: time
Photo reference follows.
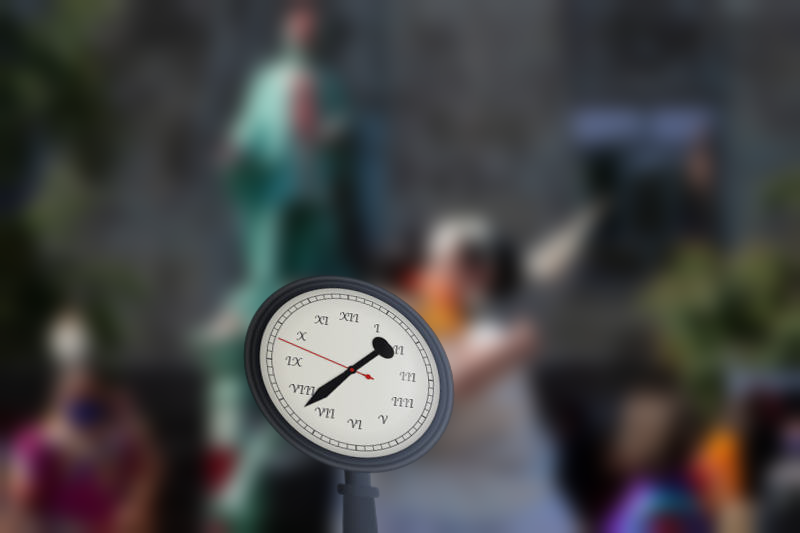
1:37:48
